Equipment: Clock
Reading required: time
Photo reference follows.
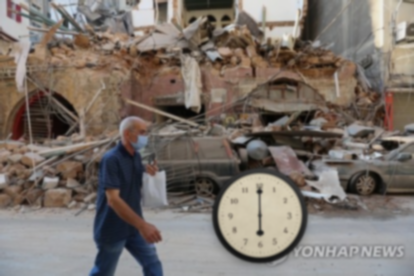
6:00
